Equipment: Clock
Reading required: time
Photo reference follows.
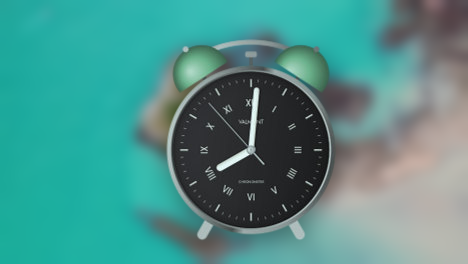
8:00:53
